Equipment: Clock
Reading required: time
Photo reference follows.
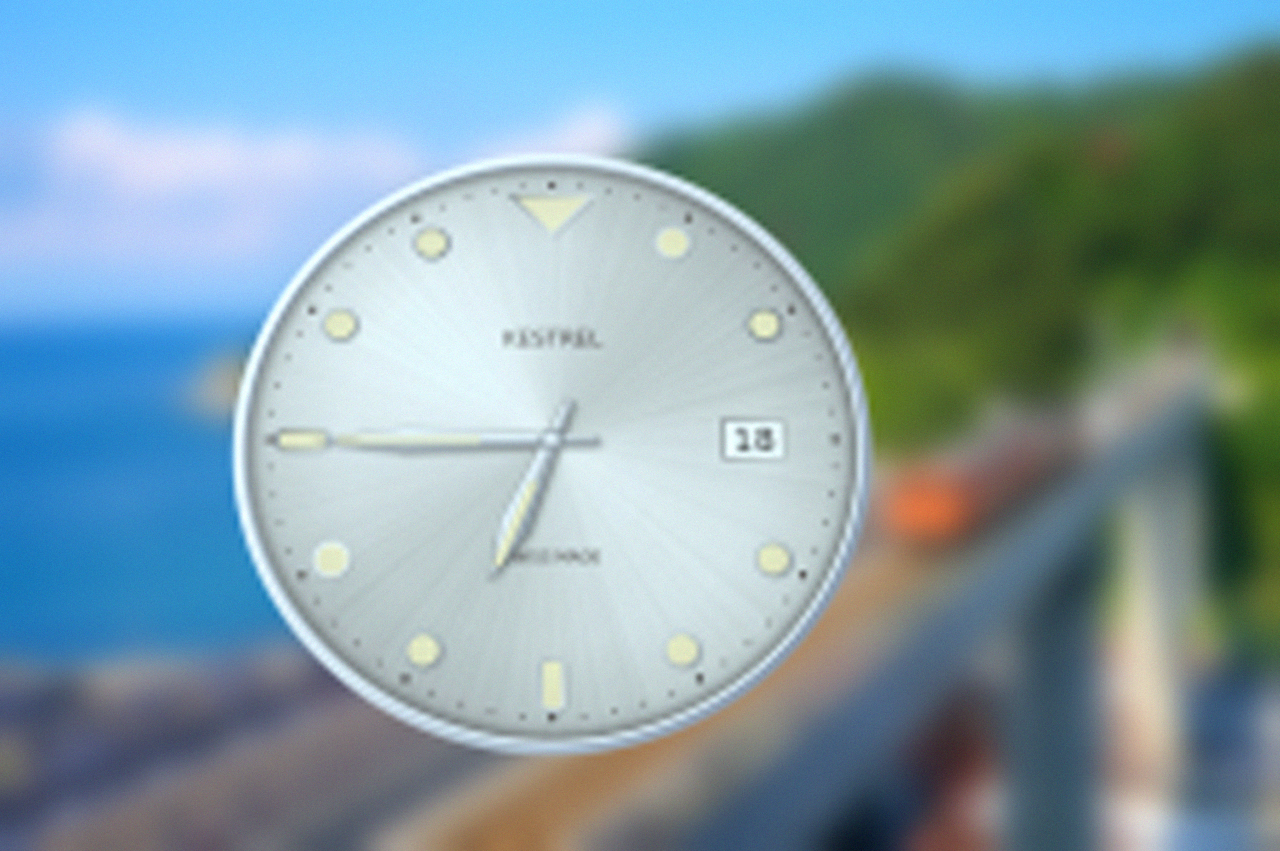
6:45
